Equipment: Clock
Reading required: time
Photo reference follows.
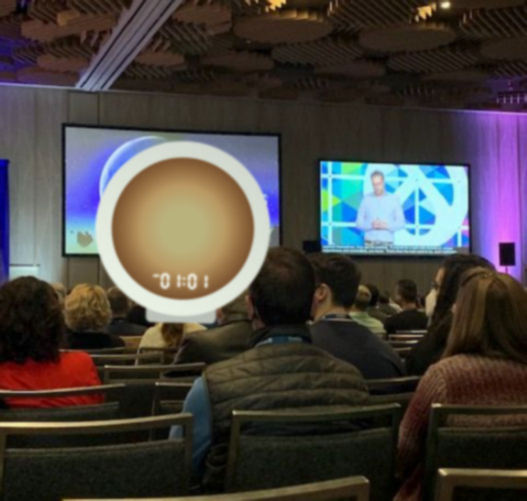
1:01
